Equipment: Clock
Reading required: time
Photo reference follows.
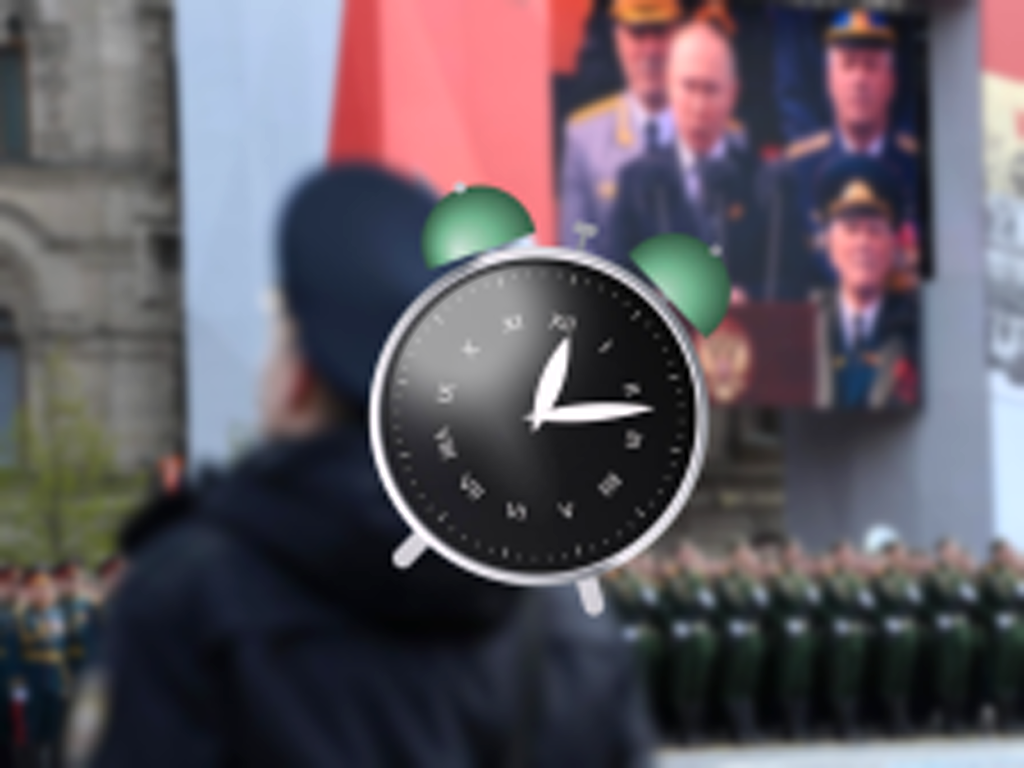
12:12
